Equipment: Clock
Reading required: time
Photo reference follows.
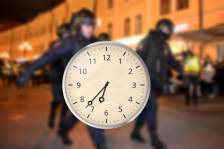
6:37
